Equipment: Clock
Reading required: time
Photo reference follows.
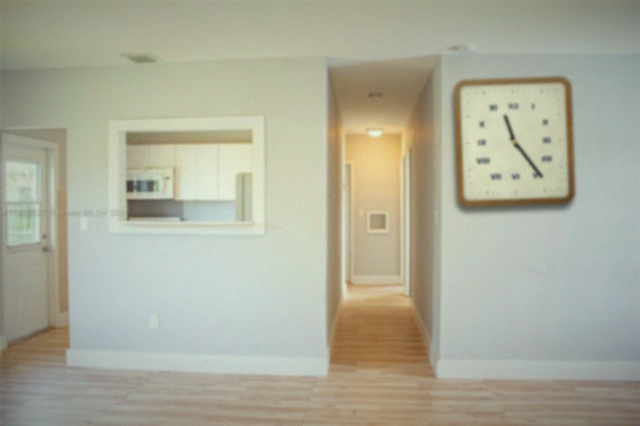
11:24
